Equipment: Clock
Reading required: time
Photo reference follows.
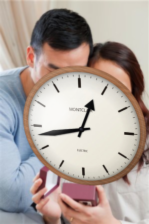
12:43
